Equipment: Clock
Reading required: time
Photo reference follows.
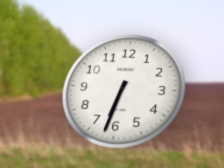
6:32
